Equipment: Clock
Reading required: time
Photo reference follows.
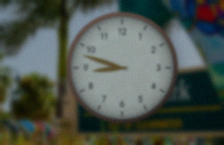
8:48
